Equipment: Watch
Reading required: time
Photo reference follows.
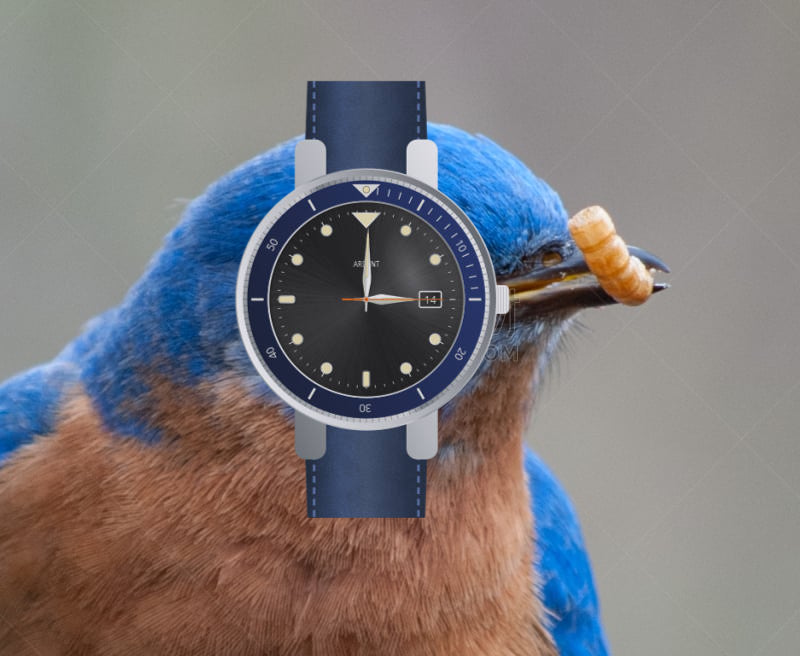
3:00:15
